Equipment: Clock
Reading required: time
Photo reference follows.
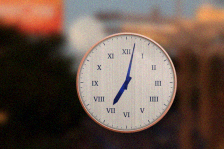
7:02
